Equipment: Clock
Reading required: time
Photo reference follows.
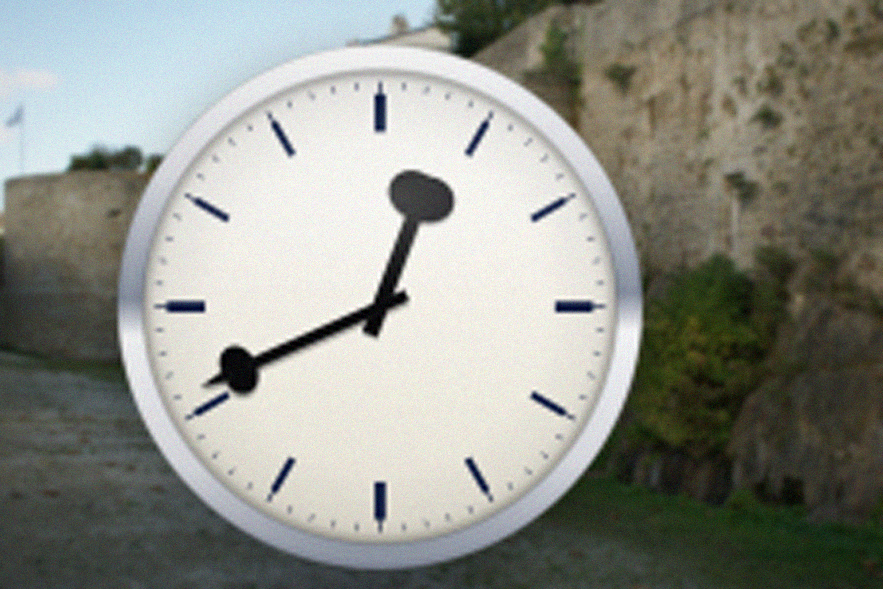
12:41
